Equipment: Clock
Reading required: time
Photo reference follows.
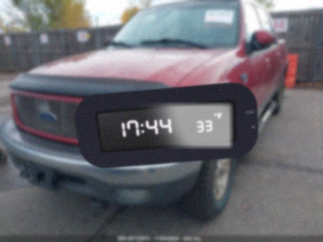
17:44
